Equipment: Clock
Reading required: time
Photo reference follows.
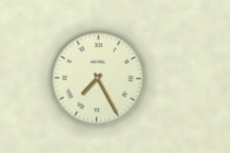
7:25
